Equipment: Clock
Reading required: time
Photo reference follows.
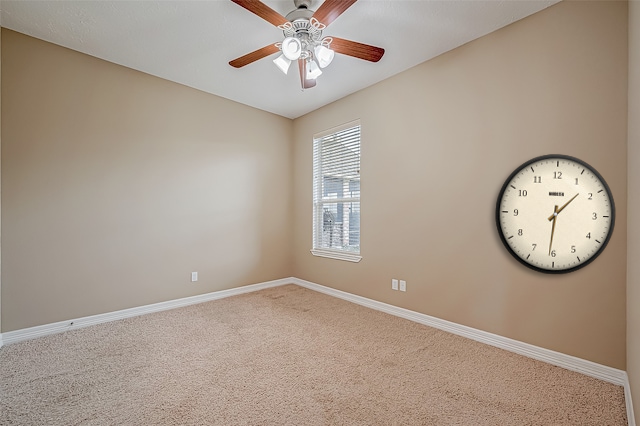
1:31
